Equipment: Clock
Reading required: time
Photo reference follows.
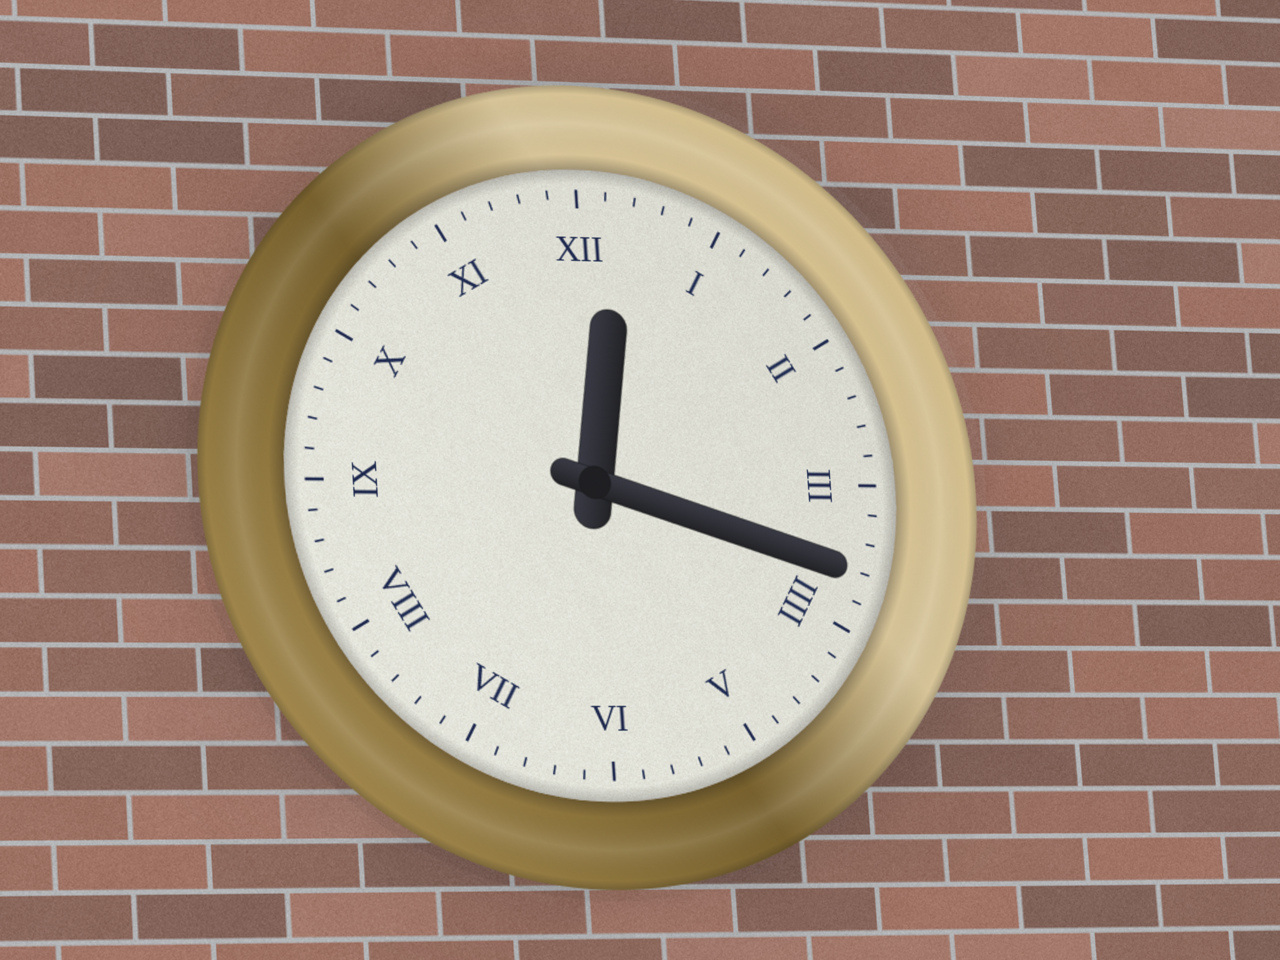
12:18
